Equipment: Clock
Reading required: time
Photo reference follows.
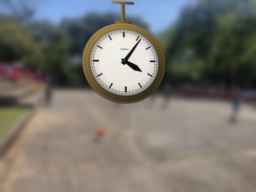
4:06
